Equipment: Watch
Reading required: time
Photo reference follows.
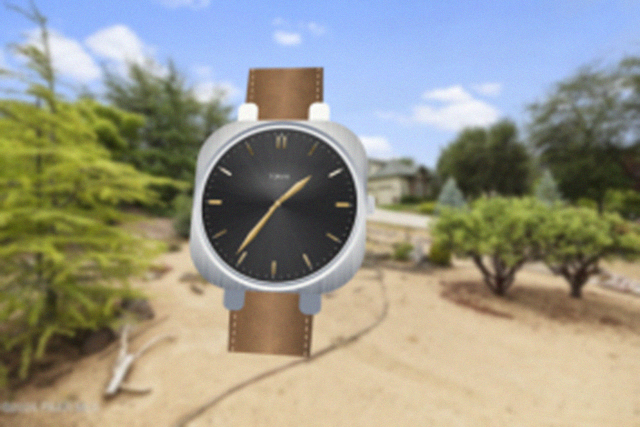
1:36
